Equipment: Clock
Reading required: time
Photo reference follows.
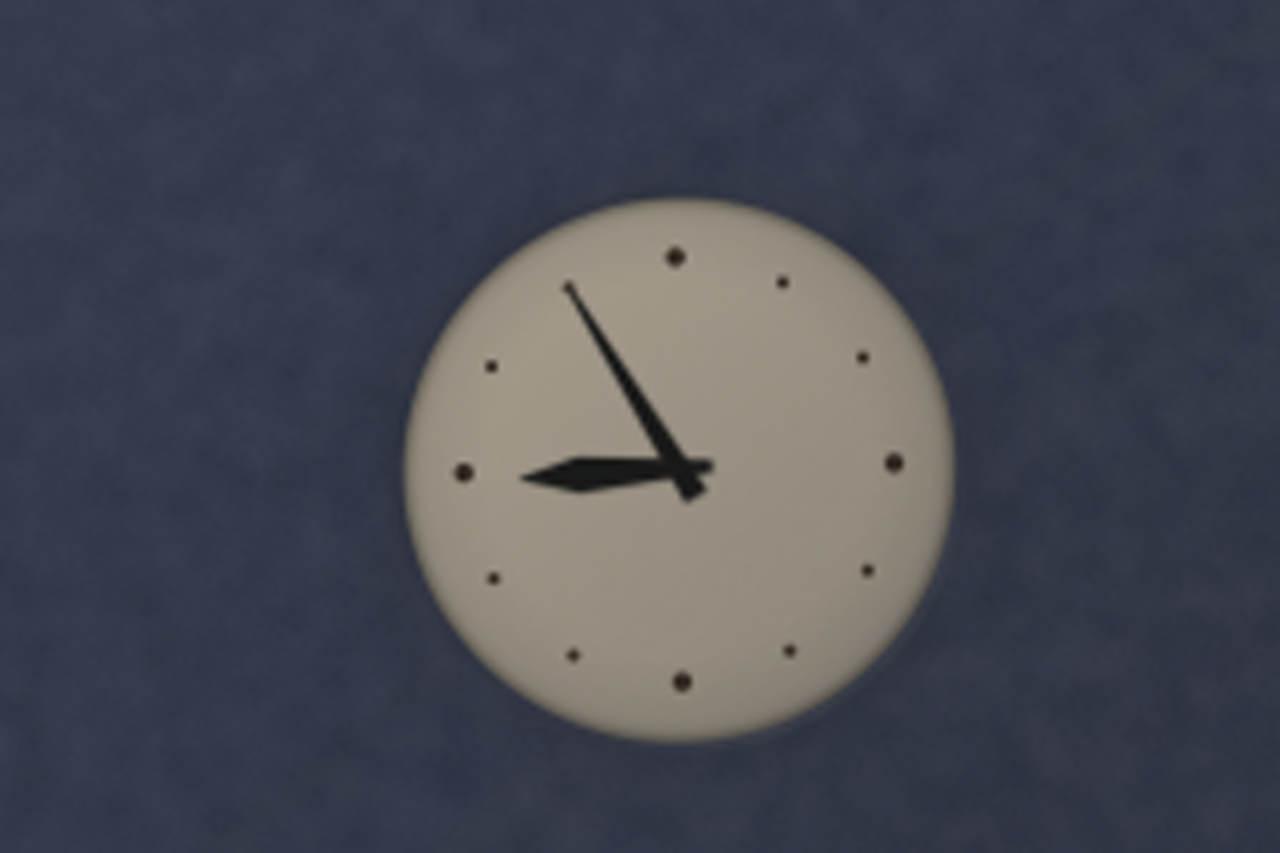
8:55
